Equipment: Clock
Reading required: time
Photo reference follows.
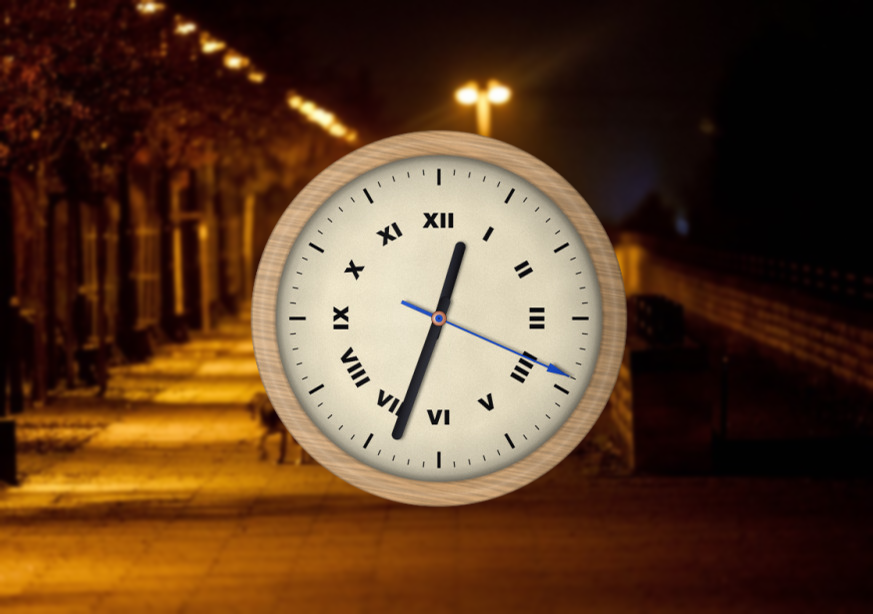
12:33:19
